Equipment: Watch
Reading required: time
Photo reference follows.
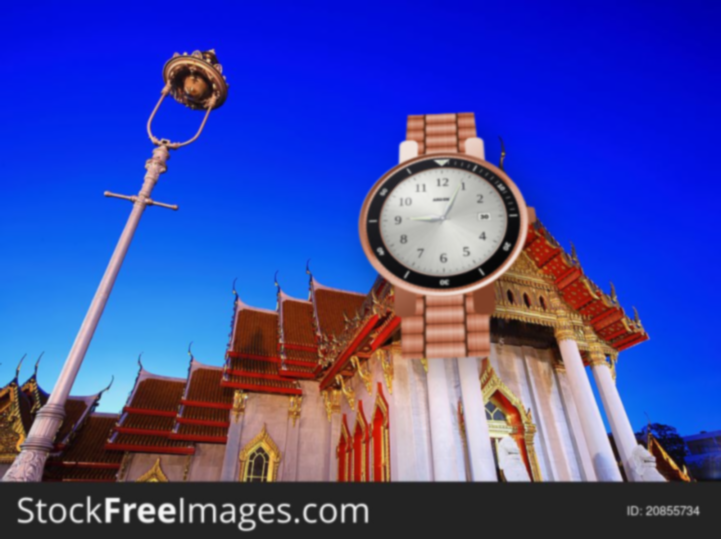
9:04
